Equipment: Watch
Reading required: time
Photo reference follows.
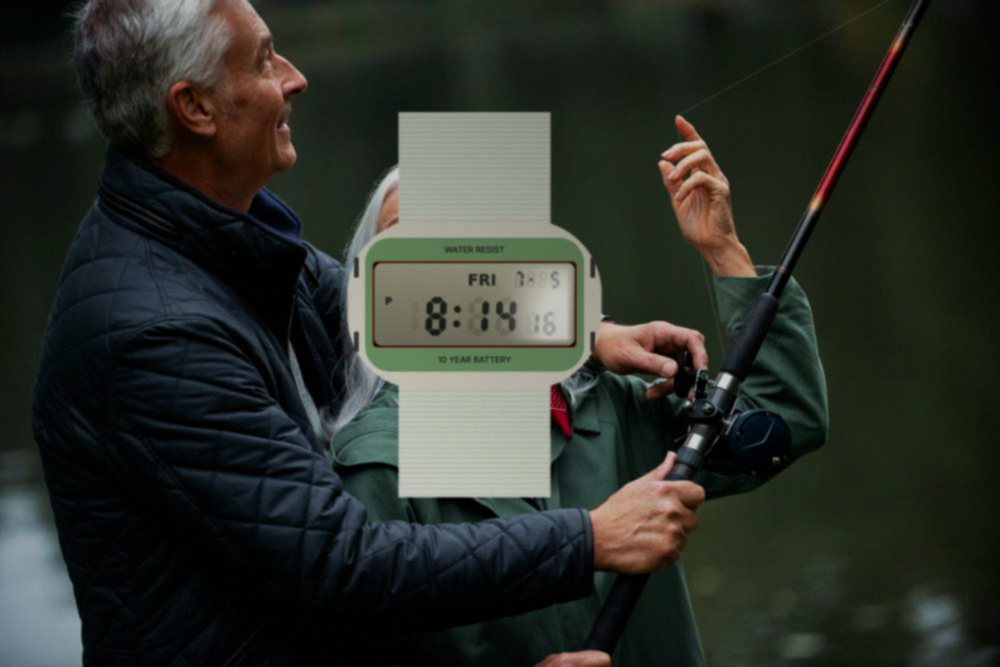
8:14:16
